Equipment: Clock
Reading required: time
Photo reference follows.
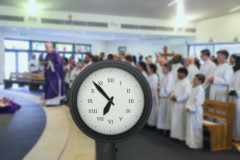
6:53
